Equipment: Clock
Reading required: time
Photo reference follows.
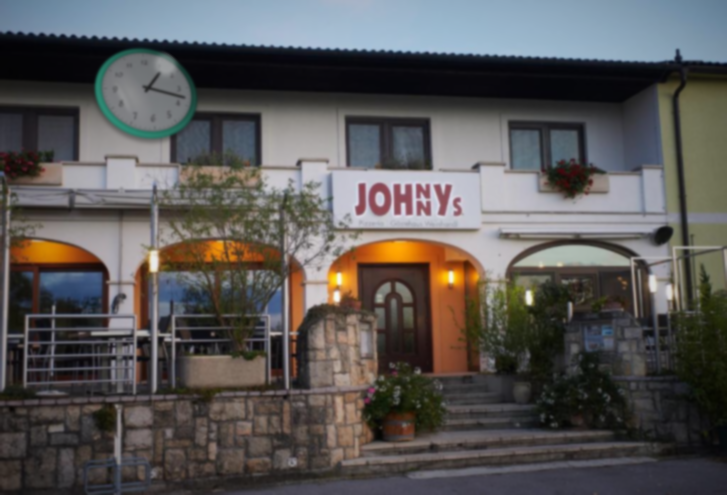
1:18
